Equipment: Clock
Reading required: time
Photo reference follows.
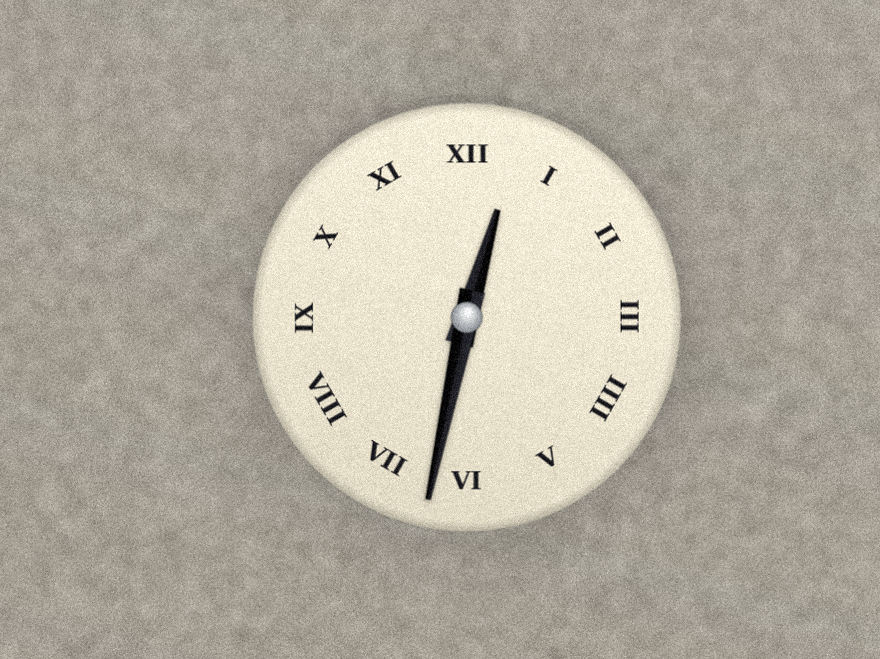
12:32
